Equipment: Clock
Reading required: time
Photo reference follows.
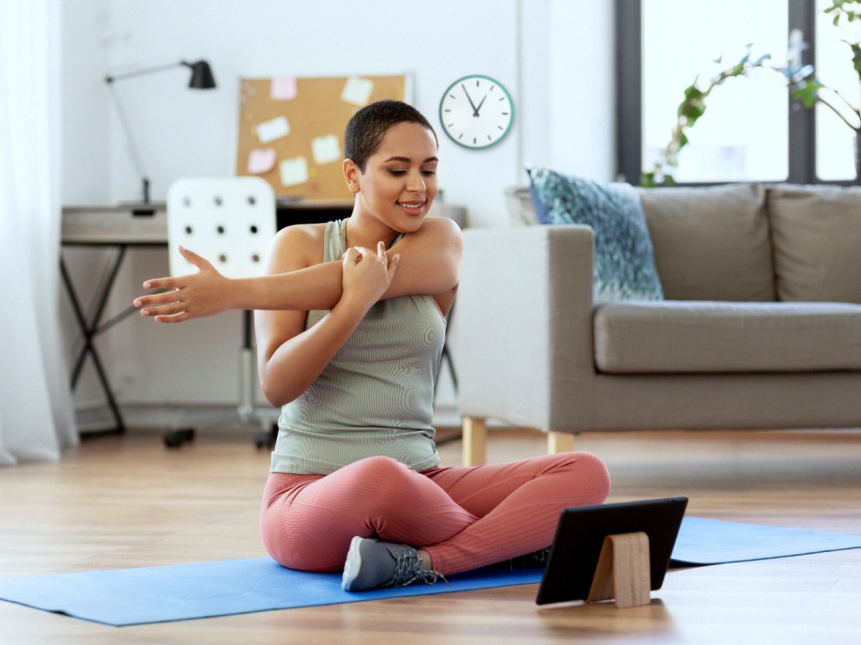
12:55
